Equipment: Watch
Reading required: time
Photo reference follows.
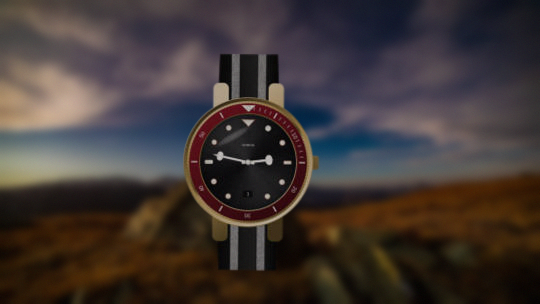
2:47
